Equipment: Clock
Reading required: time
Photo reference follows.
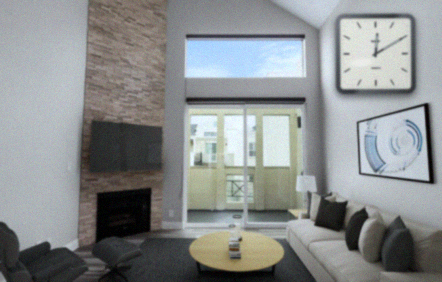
12:10
